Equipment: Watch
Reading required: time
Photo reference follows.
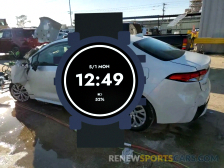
12:49
